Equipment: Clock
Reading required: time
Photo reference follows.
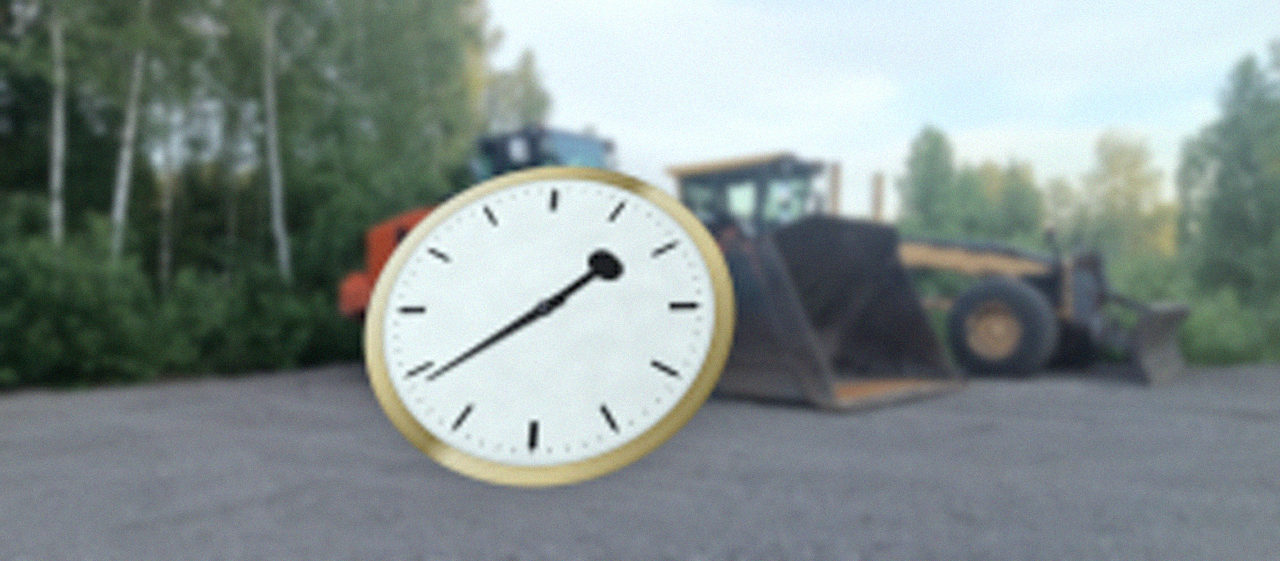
1:39
